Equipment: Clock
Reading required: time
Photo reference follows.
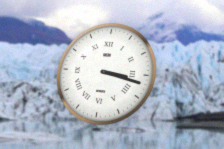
3:17
